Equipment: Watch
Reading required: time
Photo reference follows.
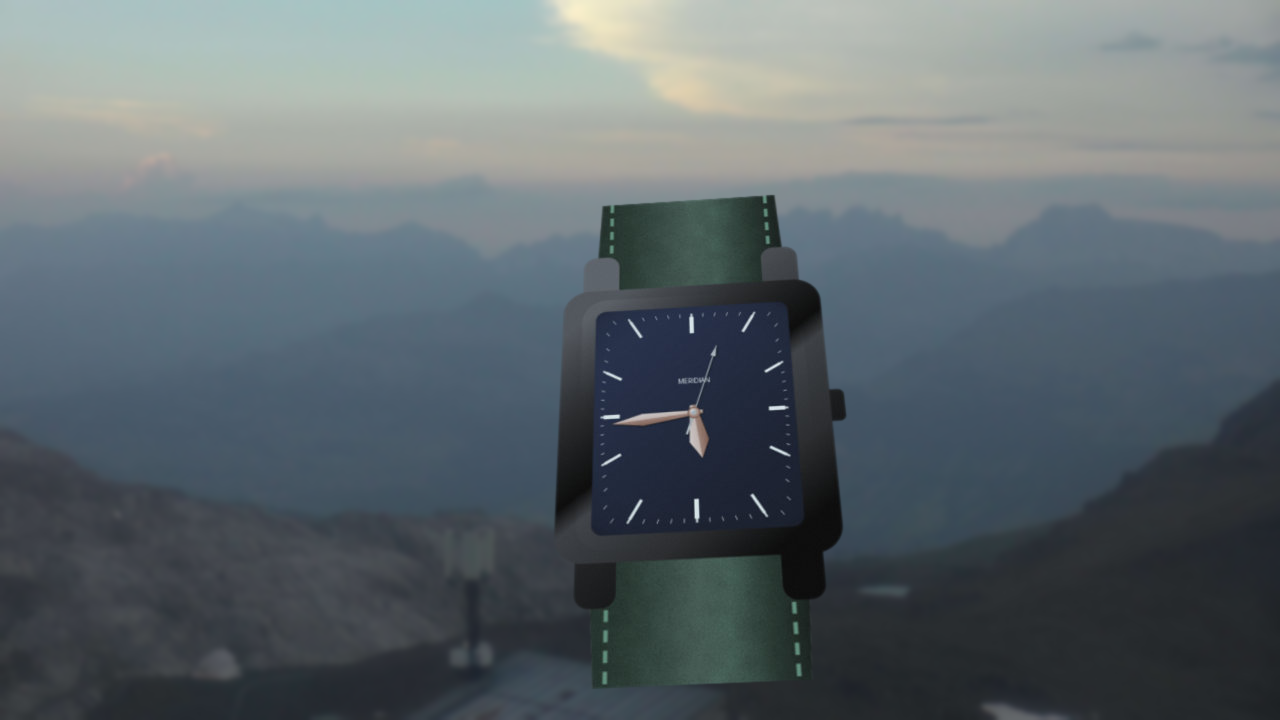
5:44:03
